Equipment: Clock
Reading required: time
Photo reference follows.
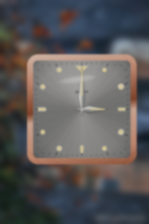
3:00
